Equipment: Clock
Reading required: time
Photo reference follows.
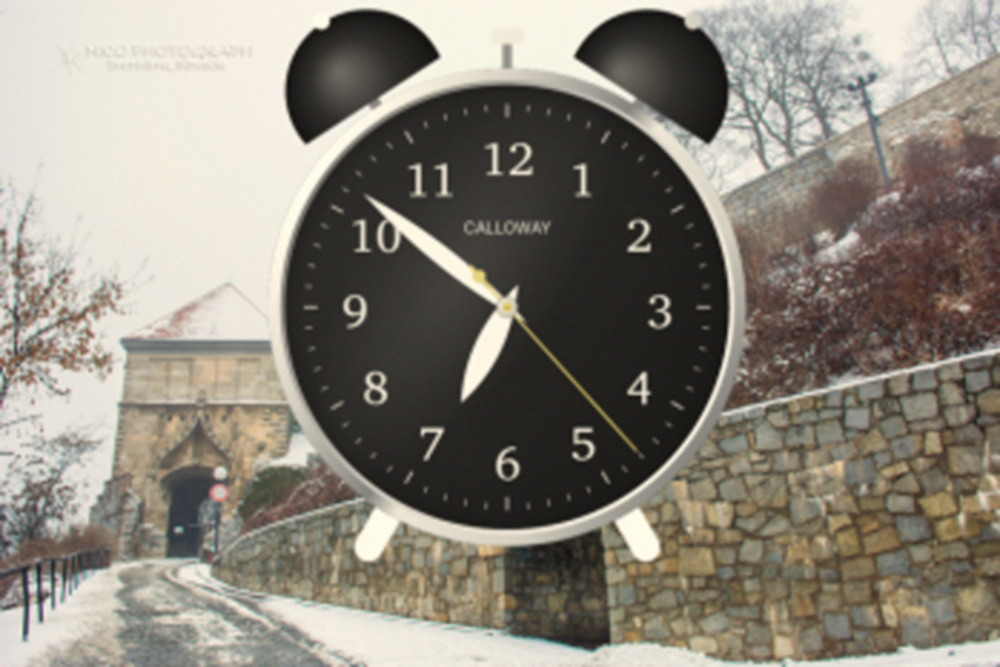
6:51:23
